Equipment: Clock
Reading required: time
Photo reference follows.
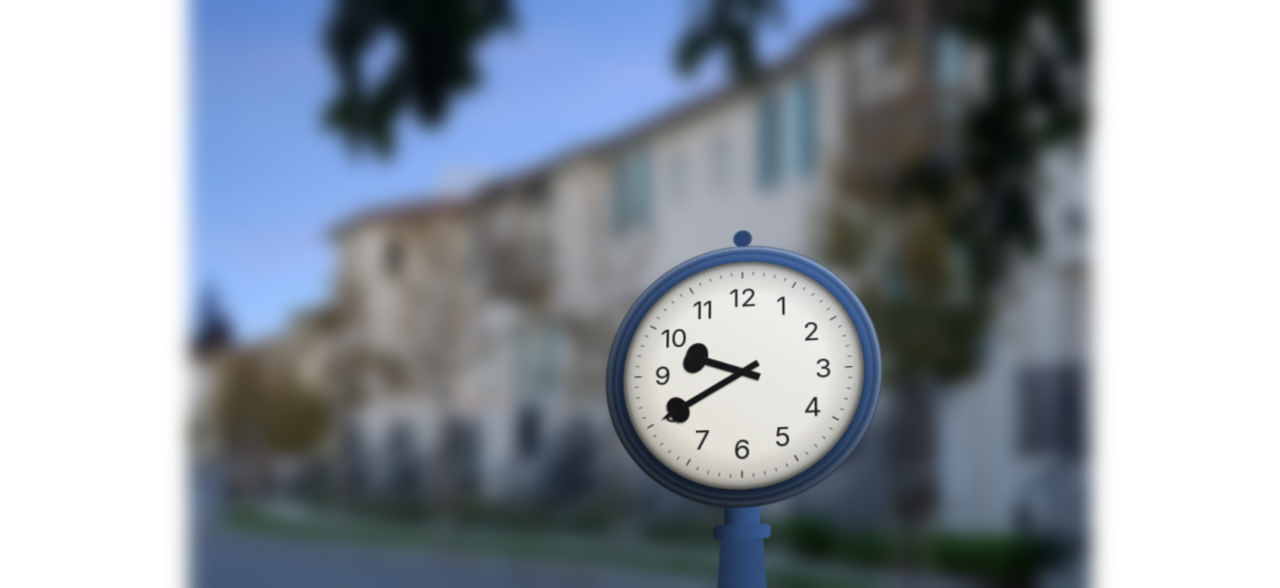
9:40
